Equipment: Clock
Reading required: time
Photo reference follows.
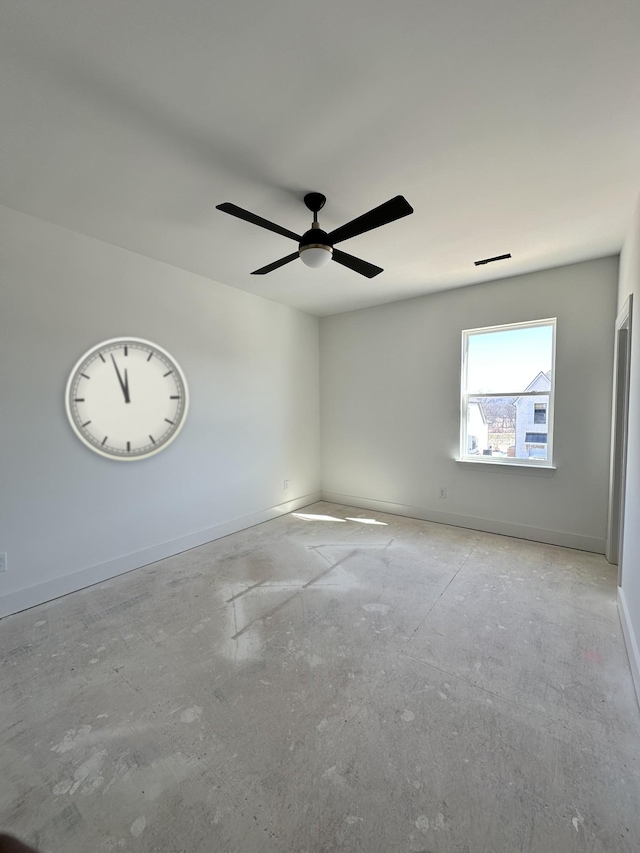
11:57
